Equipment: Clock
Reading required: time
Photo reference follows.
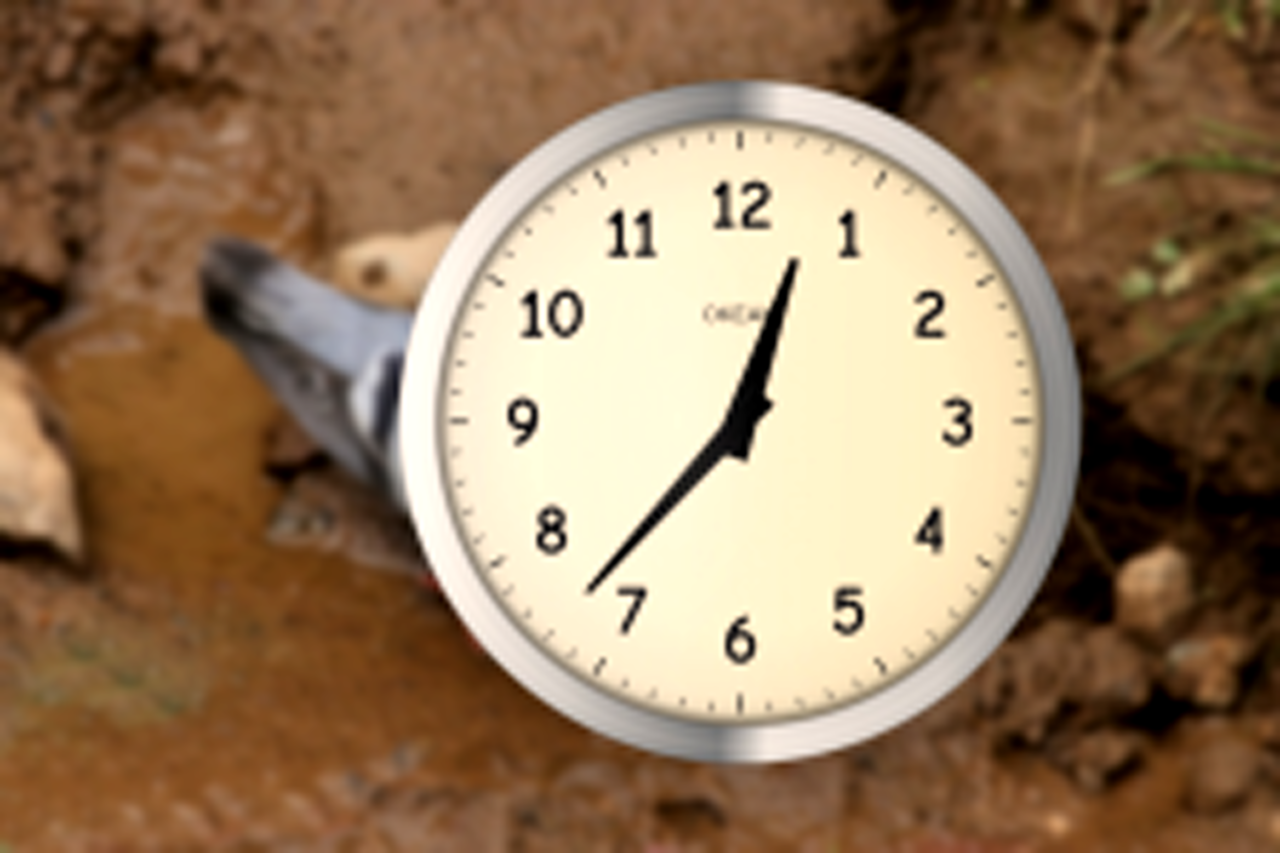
12:37
